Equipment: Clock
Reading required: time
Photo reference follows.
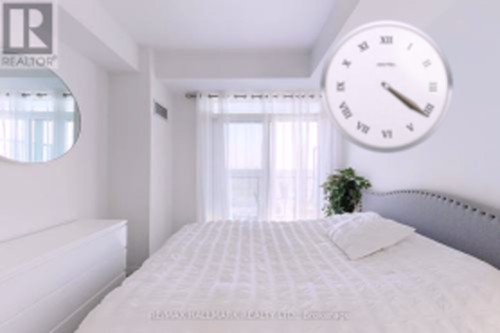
4:21
